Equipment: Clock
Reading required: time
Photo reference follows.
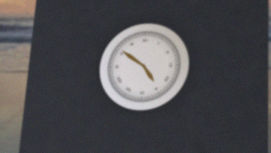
4:51
